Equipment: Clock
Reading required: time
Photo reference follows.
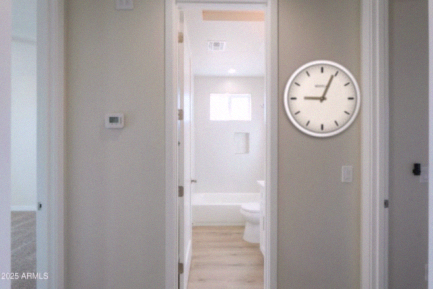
9:04
